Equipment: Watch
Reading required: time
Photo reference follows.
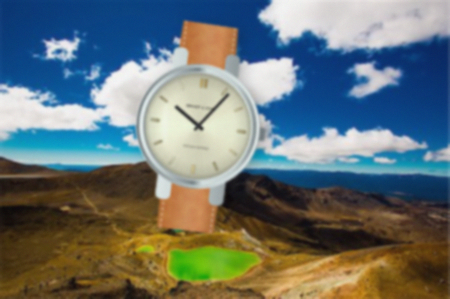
10:06
